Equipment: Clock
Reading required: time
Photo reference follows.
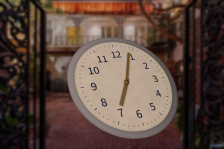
7:04
